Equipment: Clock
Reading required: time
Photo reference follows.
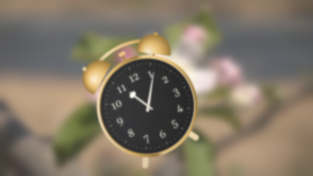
11:06
